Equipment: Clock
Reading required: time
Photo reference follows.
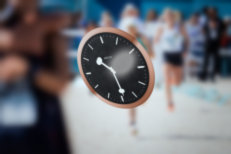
10:29
